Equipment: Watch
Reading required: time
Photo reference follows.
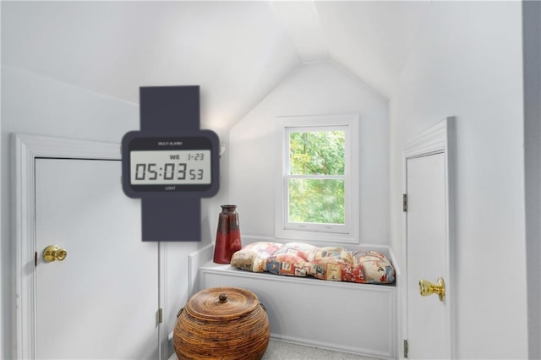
5:03:53
